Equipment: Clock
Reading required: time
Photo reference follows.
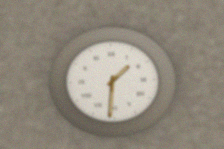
1:31
